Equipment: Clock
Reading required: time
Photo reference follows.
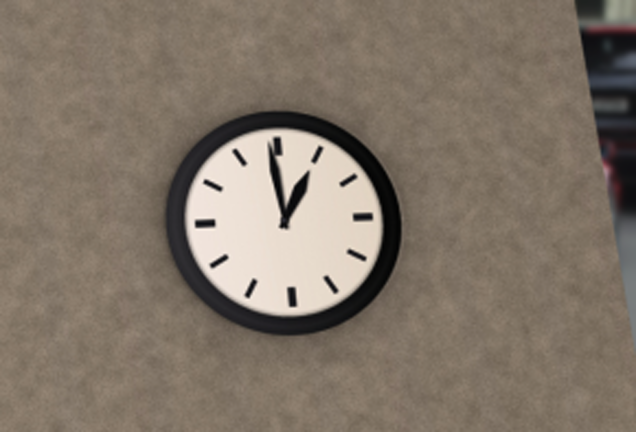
12:59
